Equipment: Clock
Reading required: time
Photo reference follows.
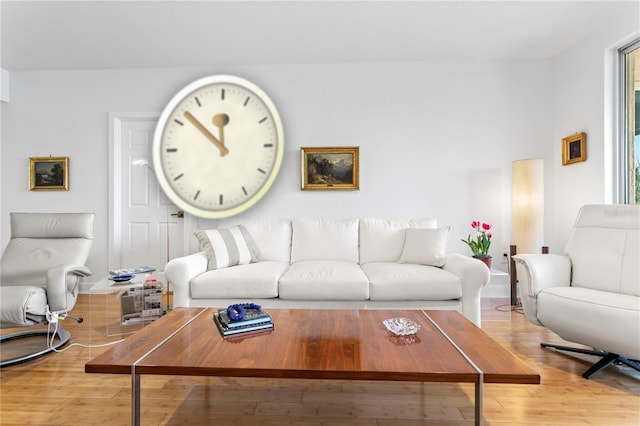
11:52
